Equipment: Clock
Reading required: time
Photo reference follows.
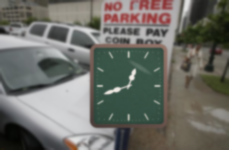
12:42
